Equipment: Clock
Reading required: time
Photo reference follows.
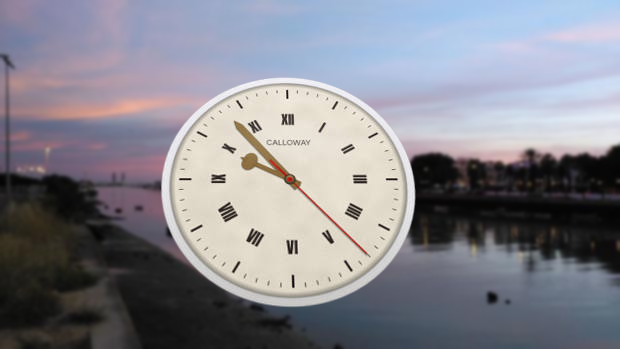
9:53:23
